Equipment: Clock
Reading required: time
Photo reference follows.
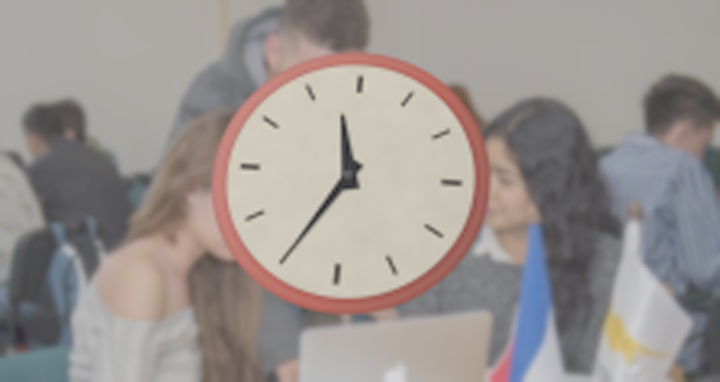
11:35
